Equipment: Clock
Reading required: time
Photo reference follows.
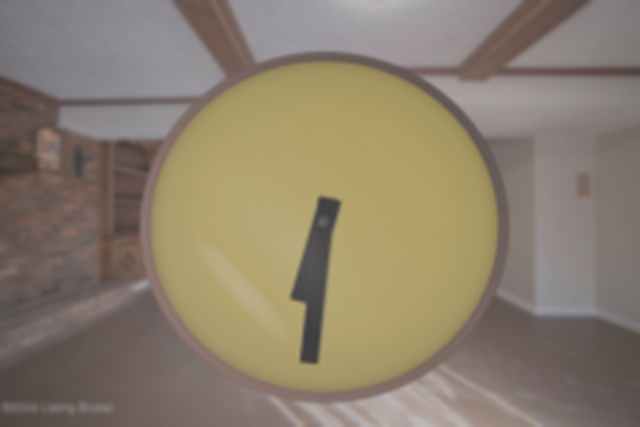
6:31
